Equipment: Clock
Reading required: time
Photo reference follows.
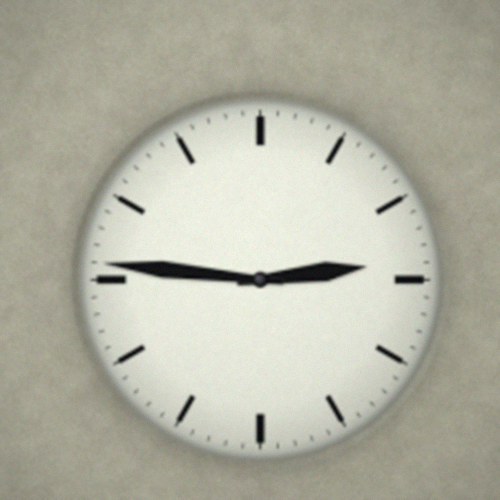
2:46
